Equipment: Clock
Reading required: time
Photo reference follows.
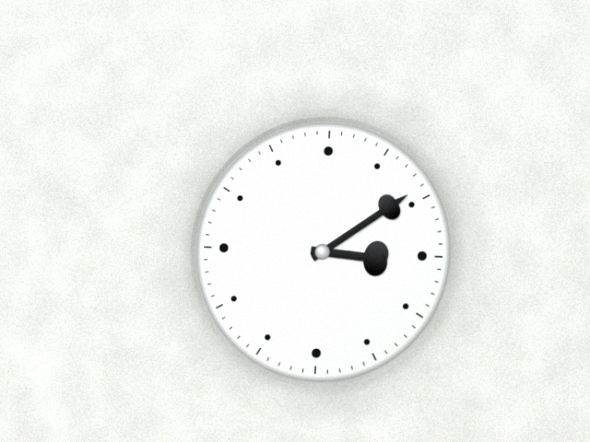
3:09
